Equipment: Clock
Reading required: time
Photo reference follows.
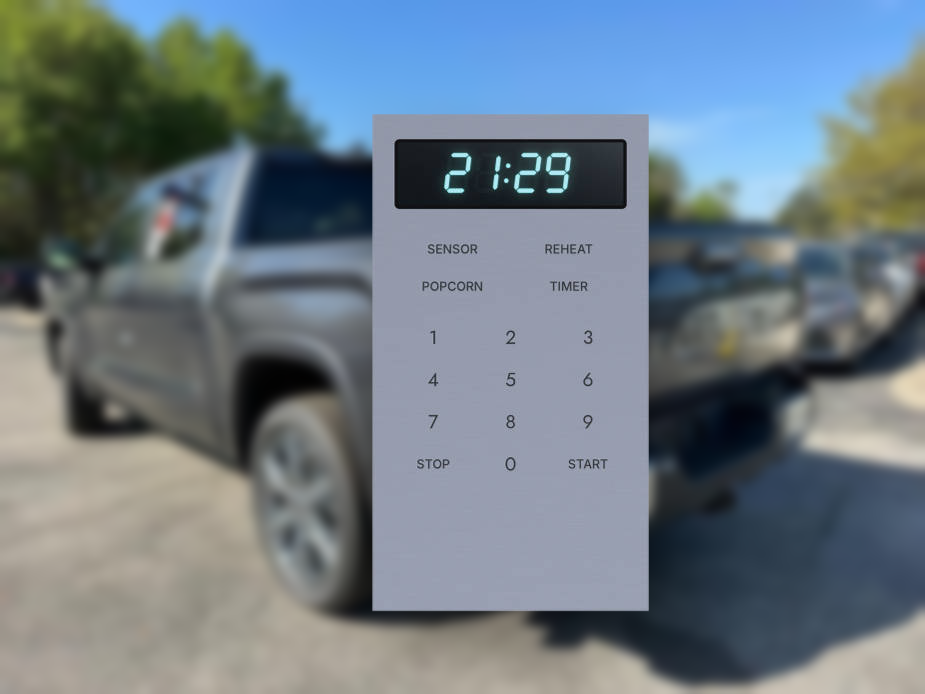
21:29
